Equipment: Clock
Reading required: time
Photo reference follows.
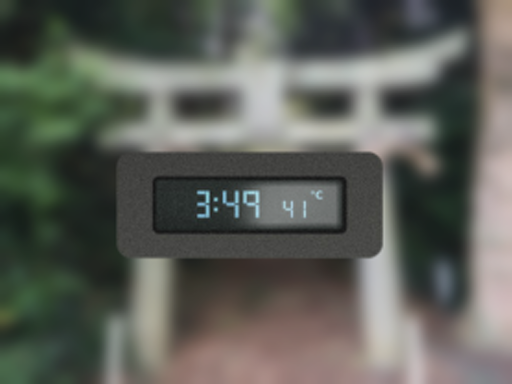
3:49
